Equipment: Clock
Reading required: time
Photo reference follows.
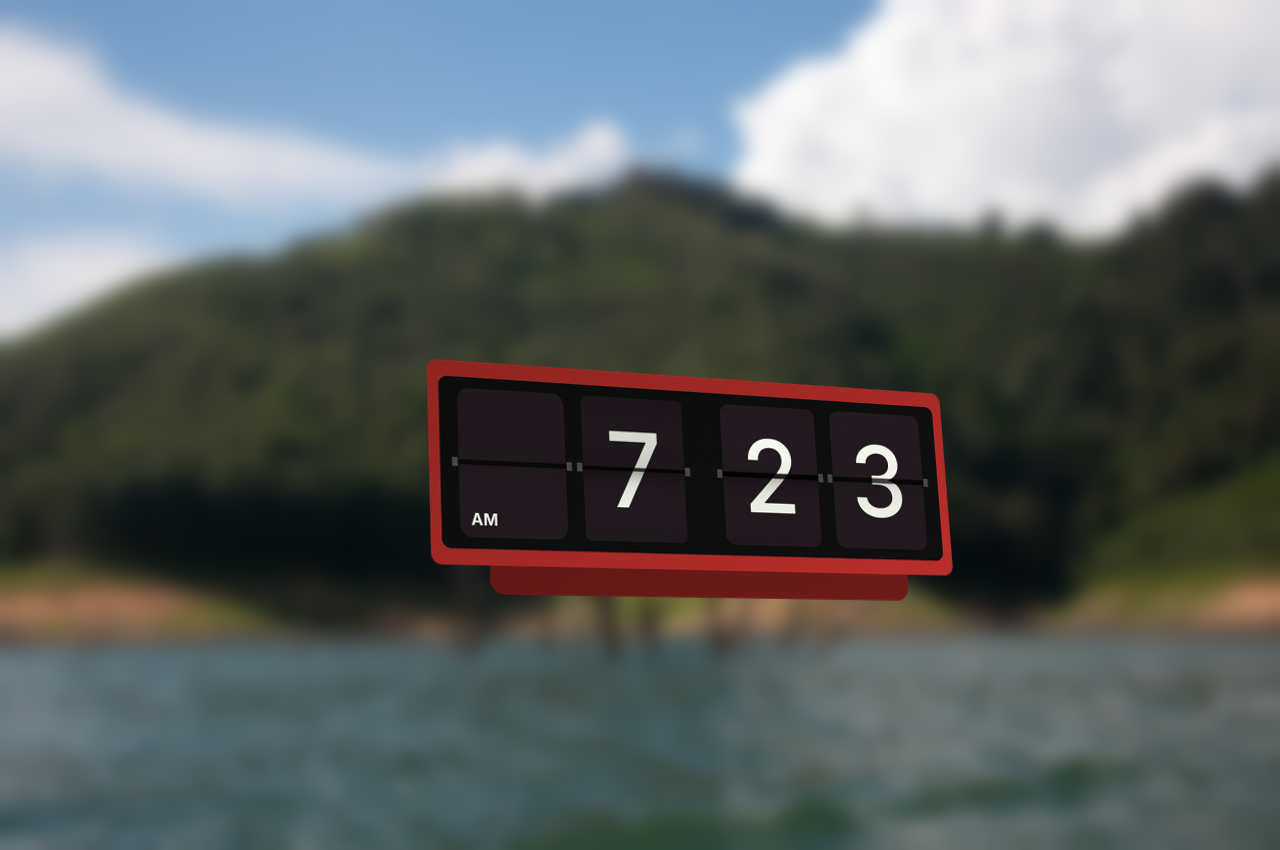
7:23
